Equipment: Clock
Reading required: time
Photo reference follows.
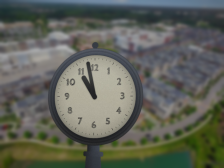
10:58
